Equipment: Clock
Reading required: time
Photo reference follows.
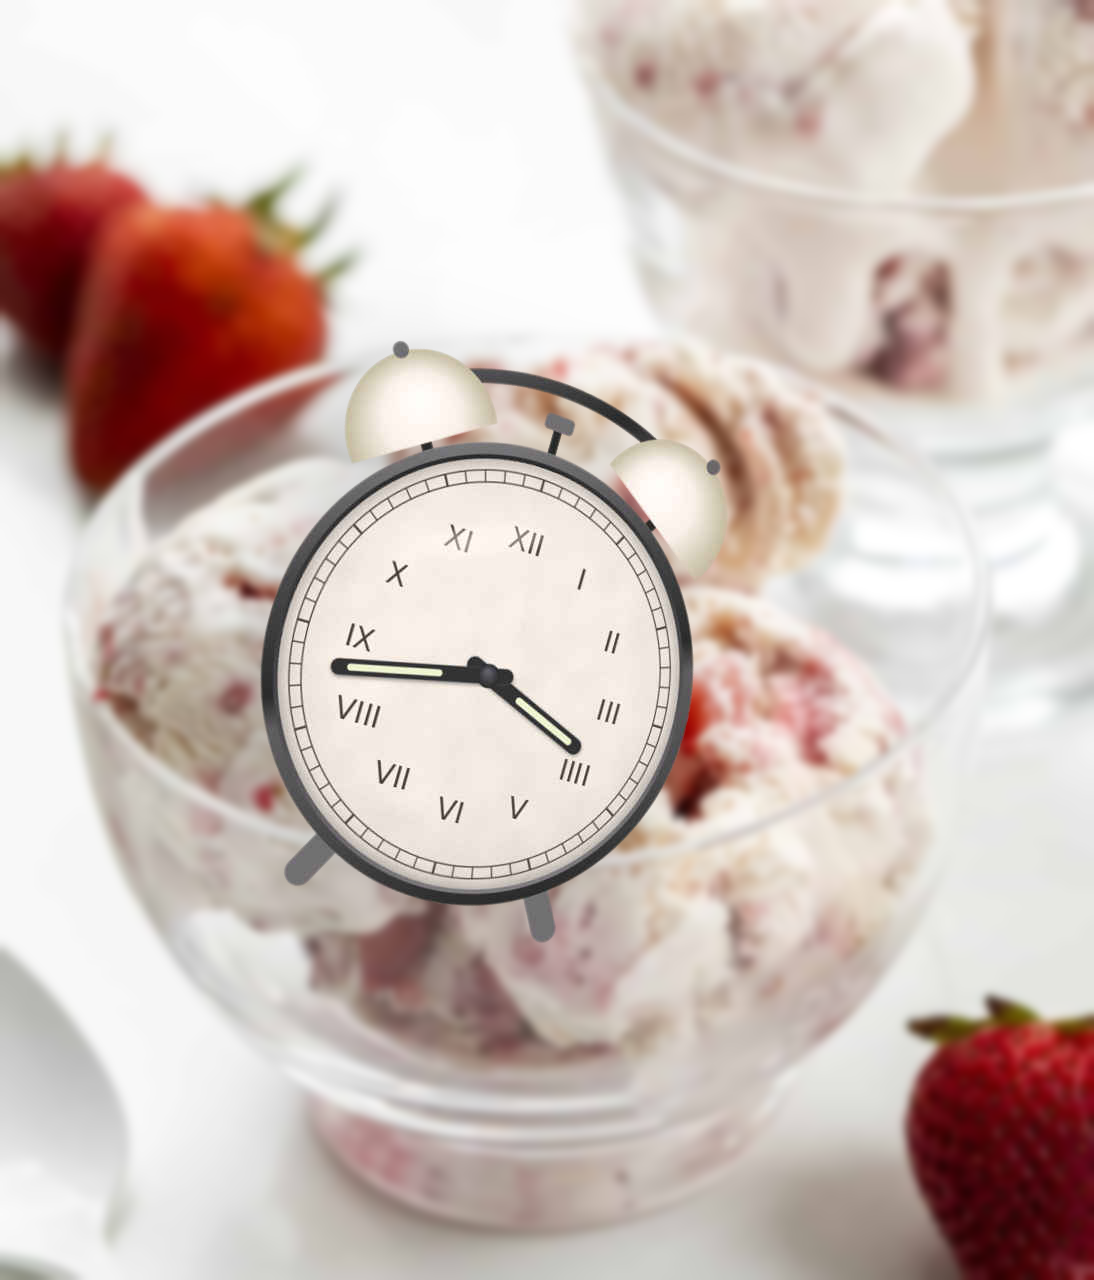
3:43
